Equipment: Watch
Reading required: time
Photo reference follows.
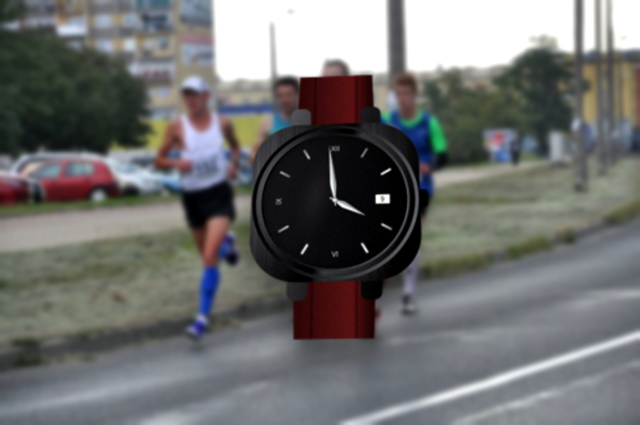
3:59
